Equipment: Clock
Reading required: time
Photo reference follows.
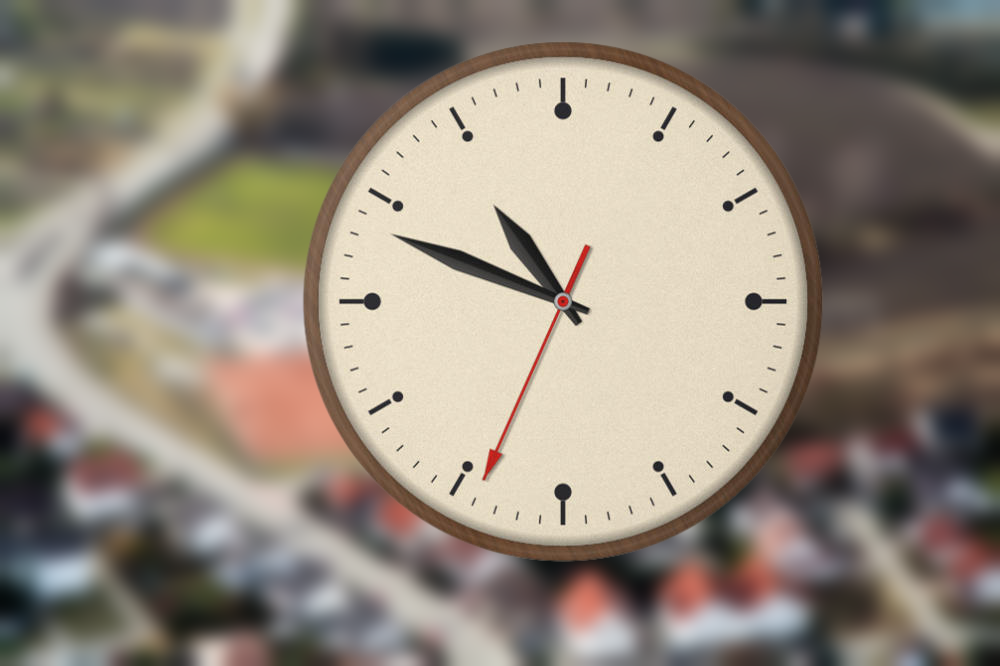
10:48:34
